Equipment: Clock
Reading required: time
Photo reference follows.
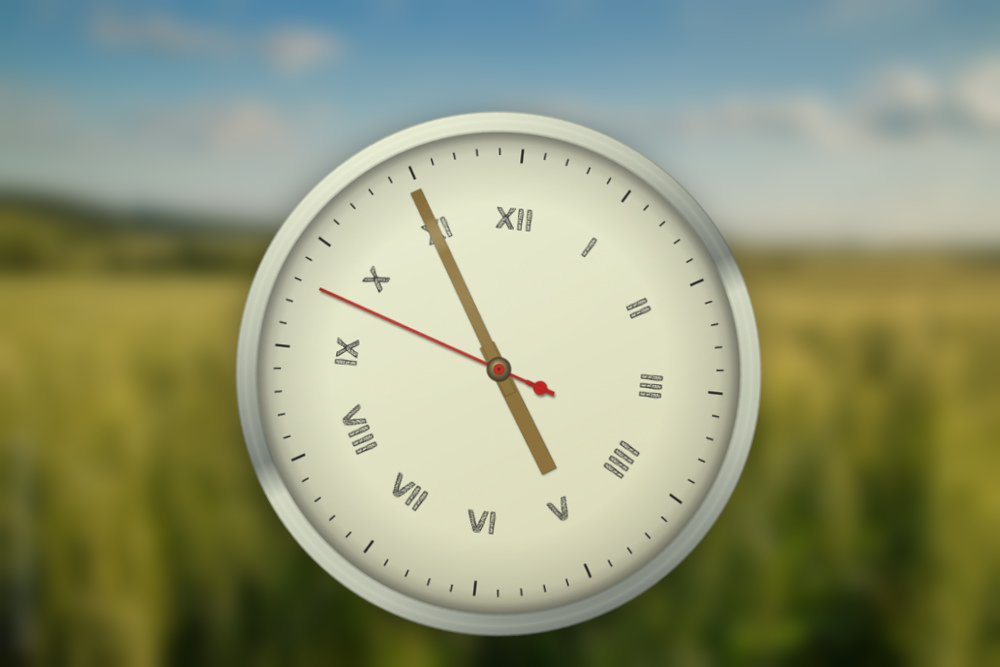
4:54:48
